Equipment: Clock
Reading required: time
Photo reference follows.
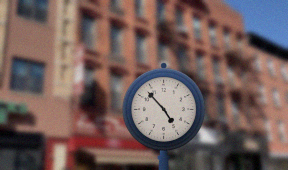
4:53
